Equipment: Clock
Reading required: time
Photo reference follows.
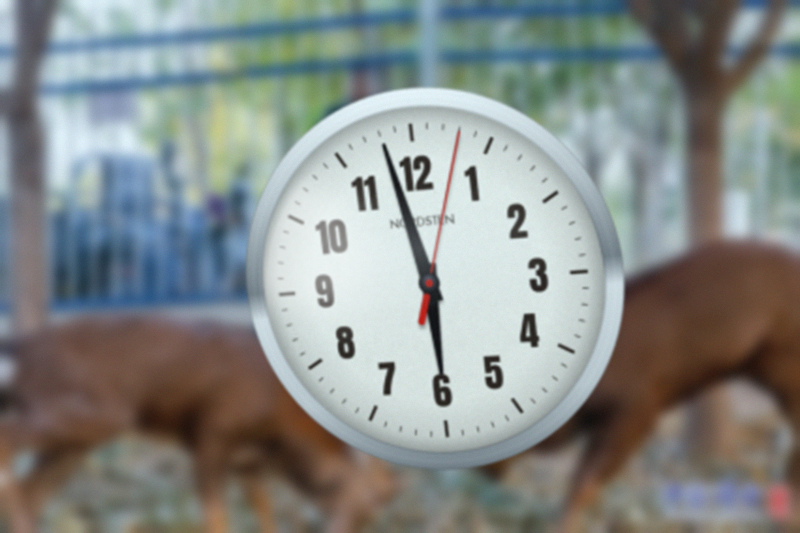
5:58:03
